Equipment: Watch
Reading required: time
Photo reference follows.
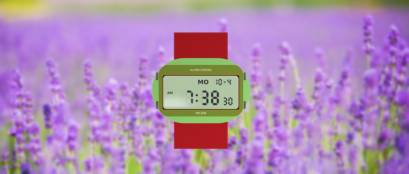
7:38:30
